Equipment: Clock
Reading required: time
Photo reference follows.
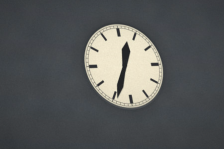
12:34
